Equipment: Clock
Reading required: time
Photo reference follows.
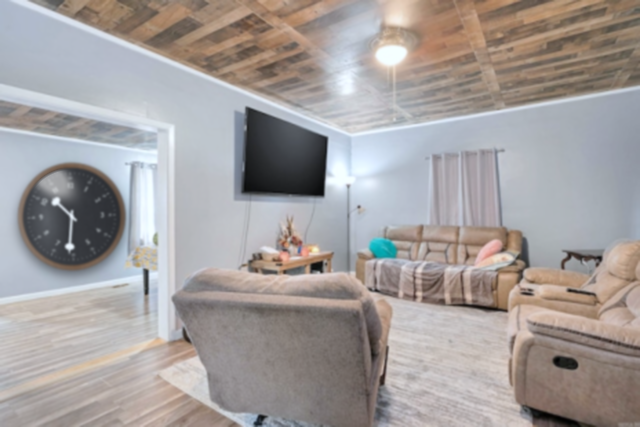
10:31
